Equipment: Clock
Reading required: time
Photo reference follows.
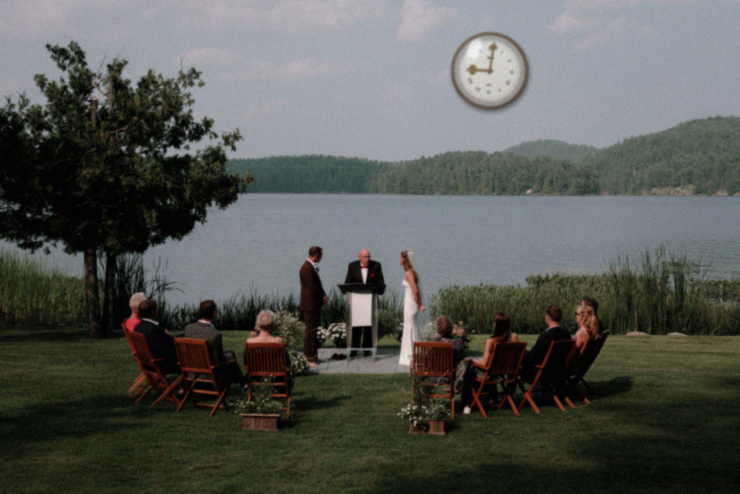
9:01
